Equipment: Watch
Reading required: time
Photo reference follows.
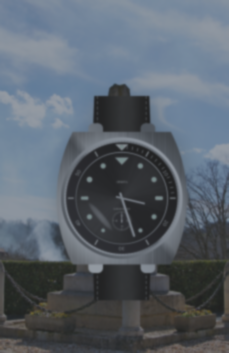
3:27
